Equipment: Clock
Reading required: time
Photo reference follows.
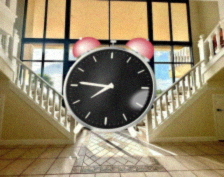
7:46
